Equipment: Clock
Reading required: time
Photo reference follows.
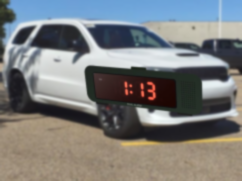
1:13
